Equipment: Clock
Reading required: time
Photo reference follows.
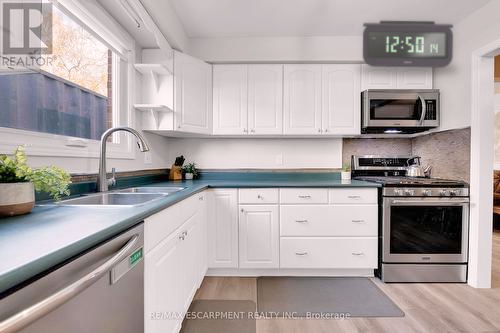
12:50
